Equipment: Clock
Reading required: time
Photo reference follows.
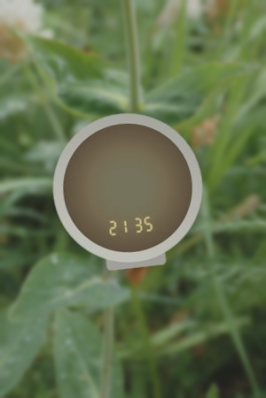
21:35
